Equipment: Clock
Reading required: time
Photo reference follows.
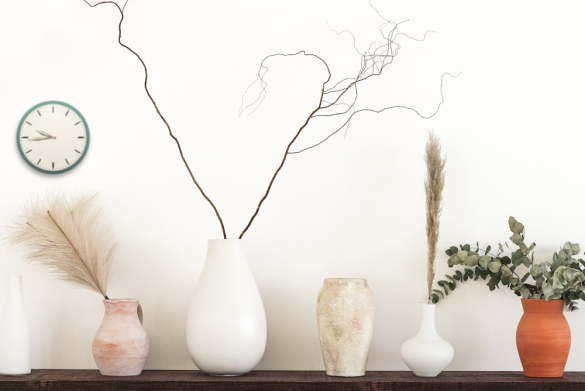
9:44
